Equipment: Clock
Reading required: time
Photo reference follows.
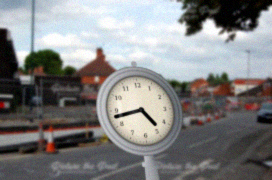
4:43
